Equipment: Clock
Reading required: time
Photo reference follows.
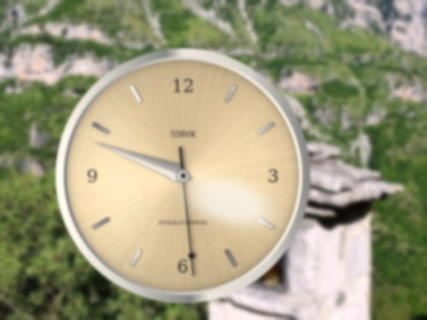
9:48:29
